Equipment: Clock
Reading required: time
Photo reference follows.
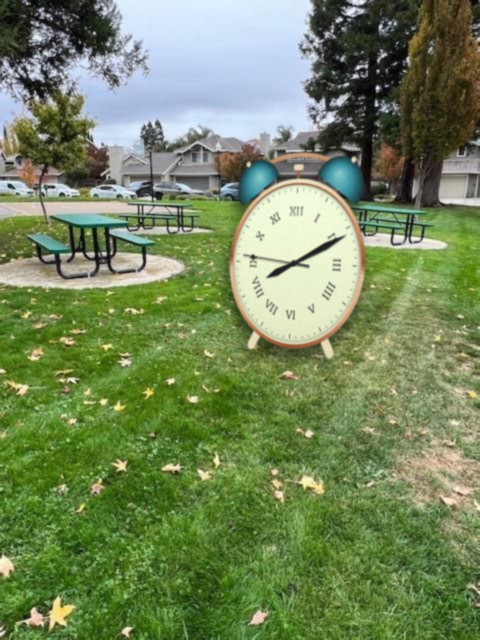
8:10:46
